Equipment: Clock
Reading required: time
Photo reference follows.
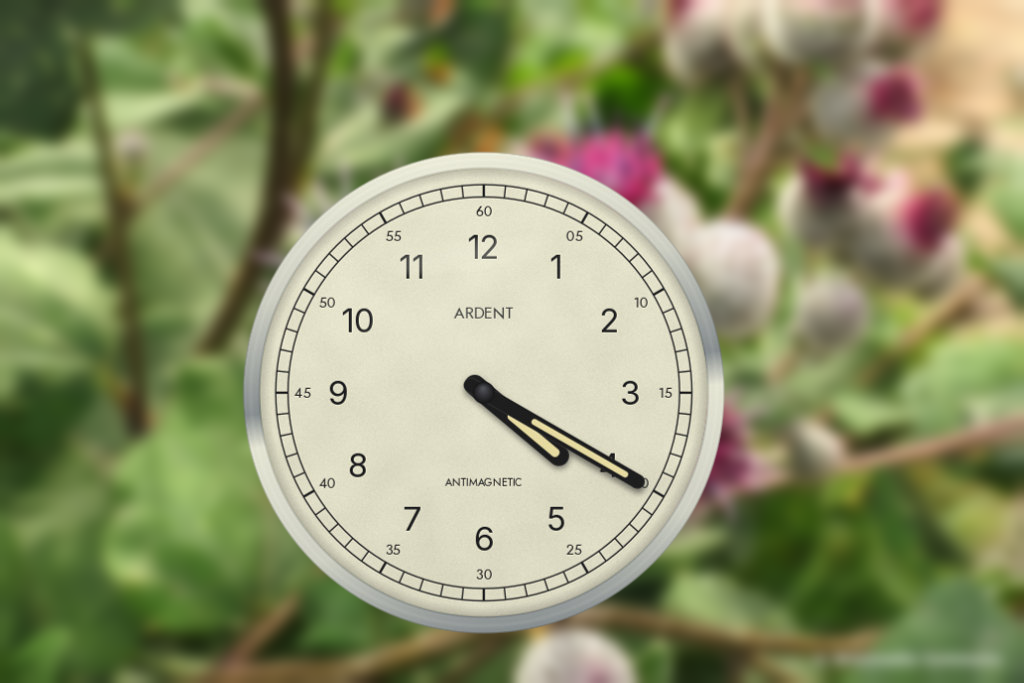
4:20
